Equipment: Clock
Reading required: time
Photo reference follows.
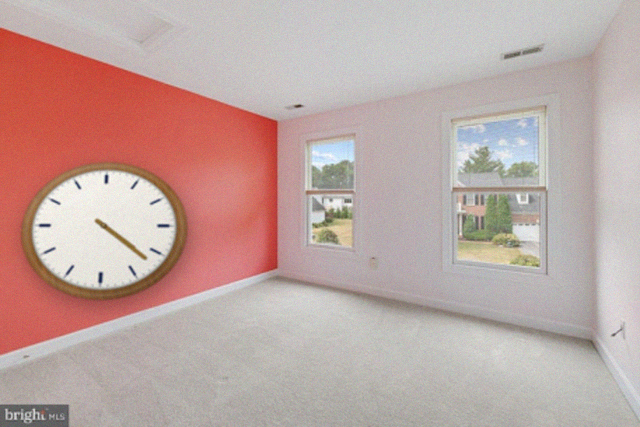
4:22
